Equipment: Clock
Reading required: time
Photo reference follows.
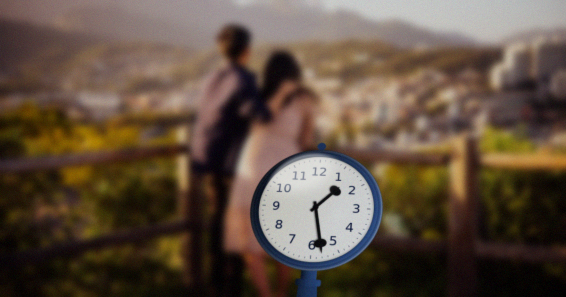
1:28
